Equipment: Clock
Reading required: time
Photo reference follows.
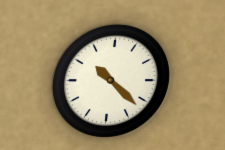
10:22
